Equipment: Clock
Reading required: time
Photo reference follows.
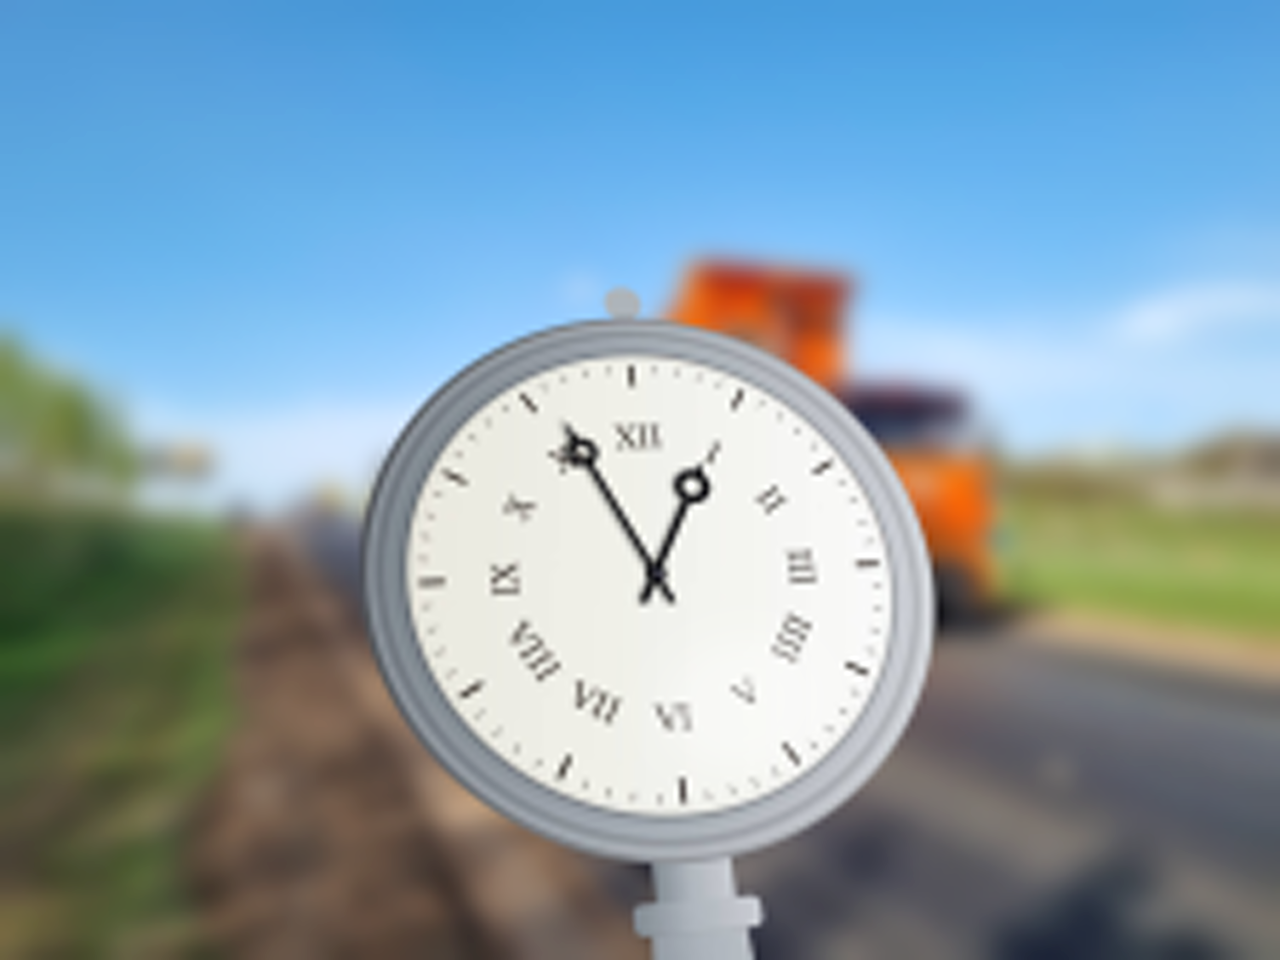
12:56
